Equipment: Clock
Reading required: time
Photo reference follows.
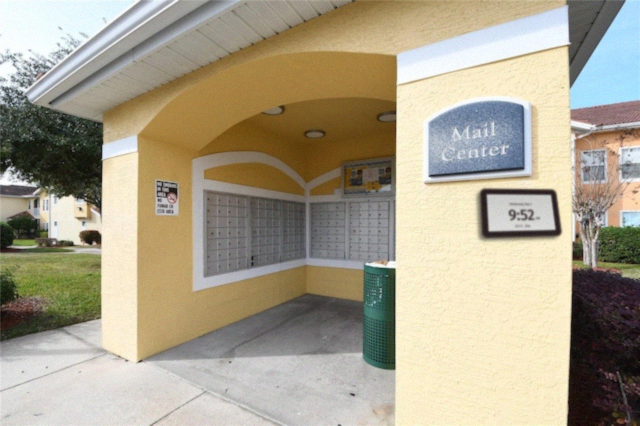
9:52
